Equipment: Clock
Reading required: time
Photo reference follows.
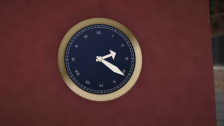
2:21
